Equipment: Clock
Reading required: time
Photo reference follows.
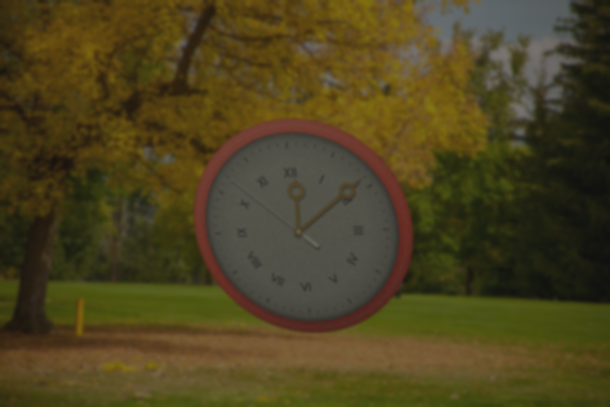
12:08:52
